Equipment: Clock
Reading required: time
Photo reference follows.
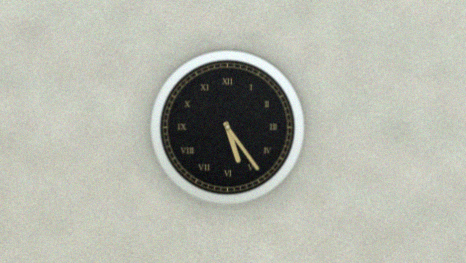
5:24
